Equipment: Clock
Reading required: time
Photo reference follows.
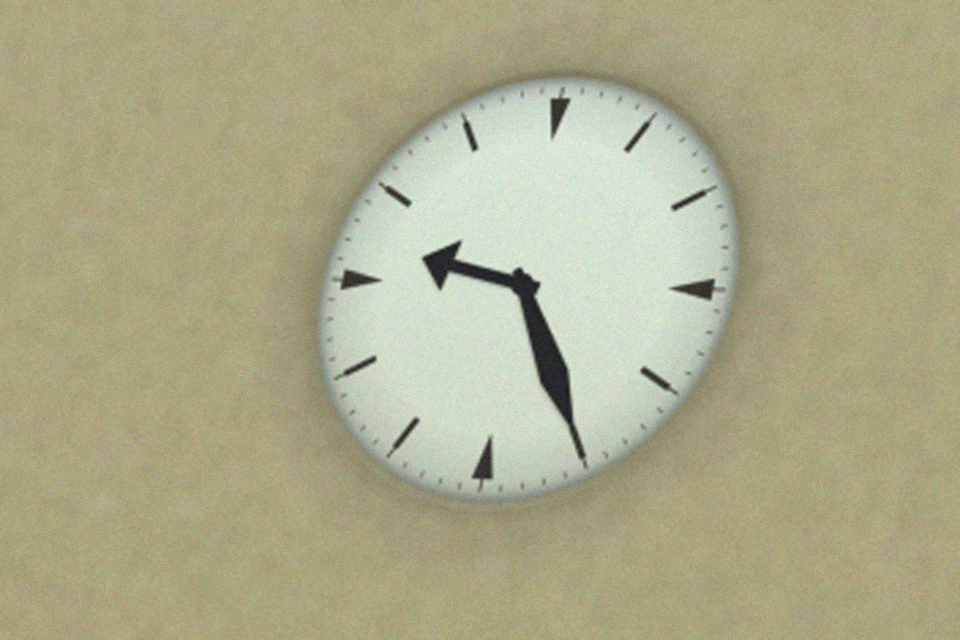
9:25
